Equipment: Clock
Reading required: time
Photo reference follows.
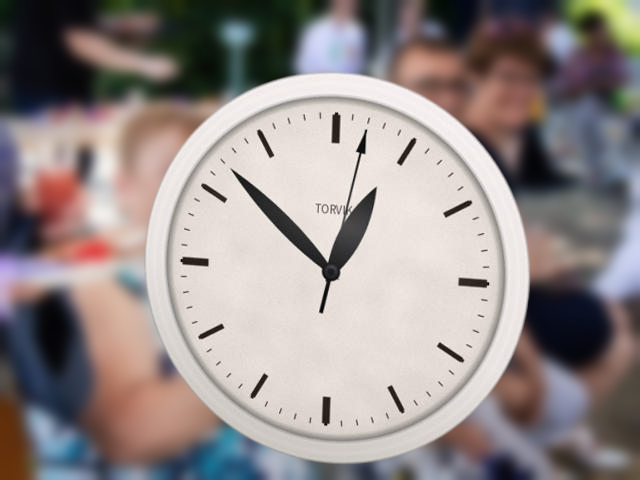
12:52:02
